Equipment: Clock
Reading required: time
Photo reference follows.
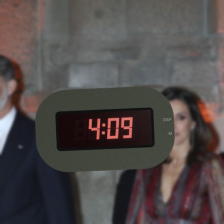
4:09
